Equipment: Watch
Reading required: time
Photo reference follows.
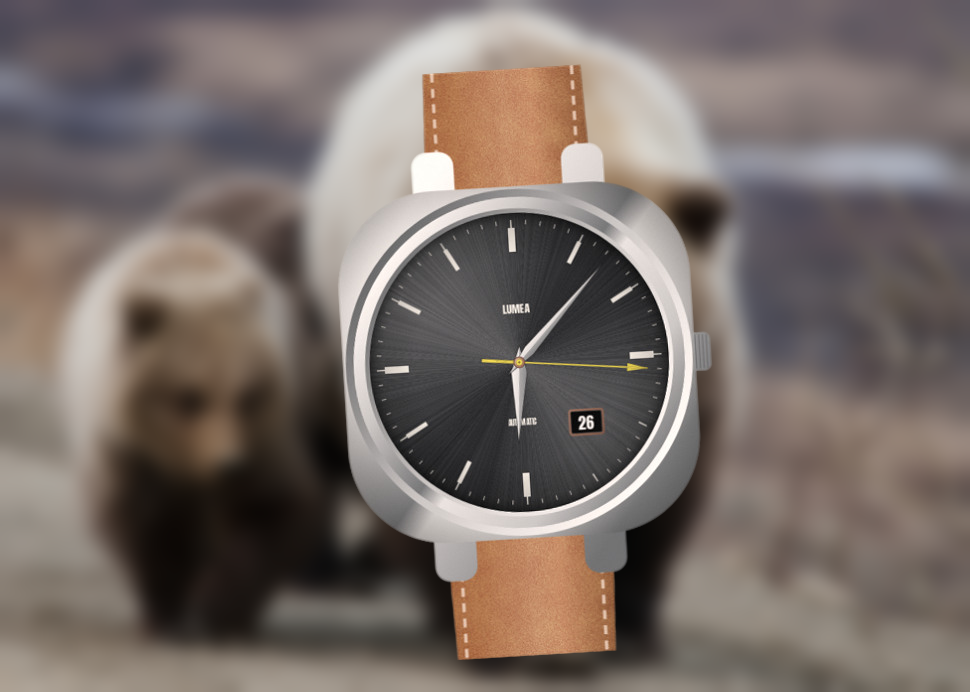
6:07:16
